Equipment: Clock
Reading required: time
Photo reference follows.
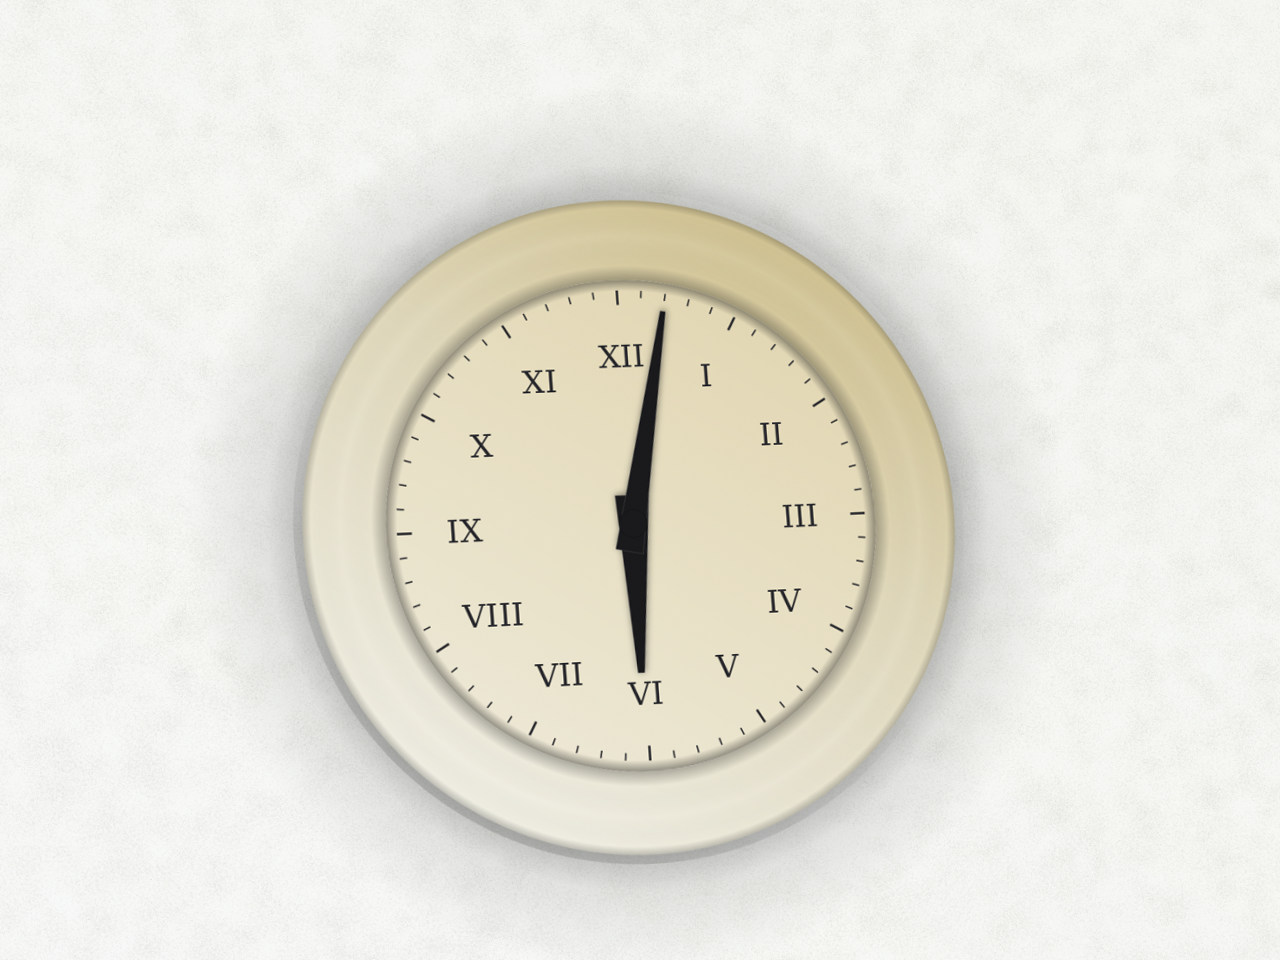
6:02
